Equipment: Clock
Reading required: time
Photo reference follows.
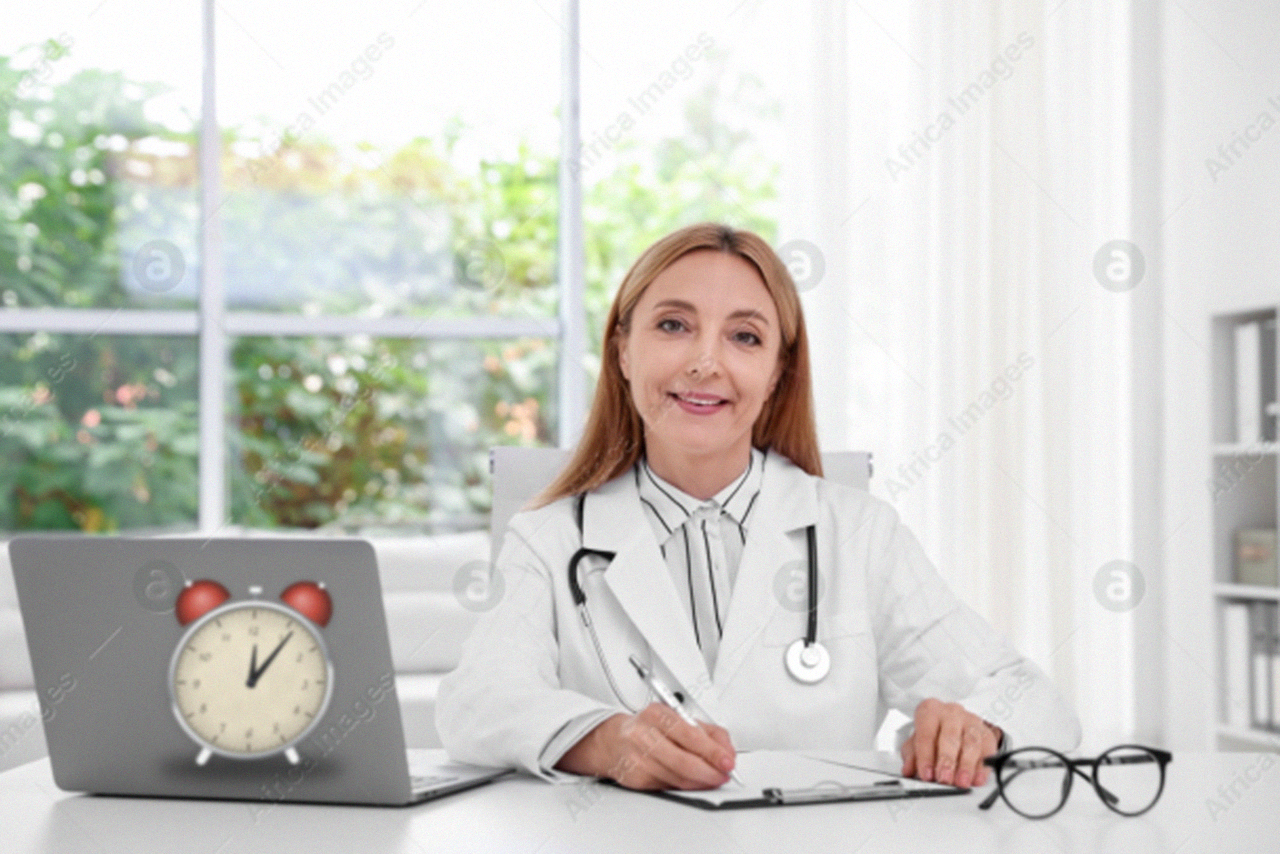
12:06
